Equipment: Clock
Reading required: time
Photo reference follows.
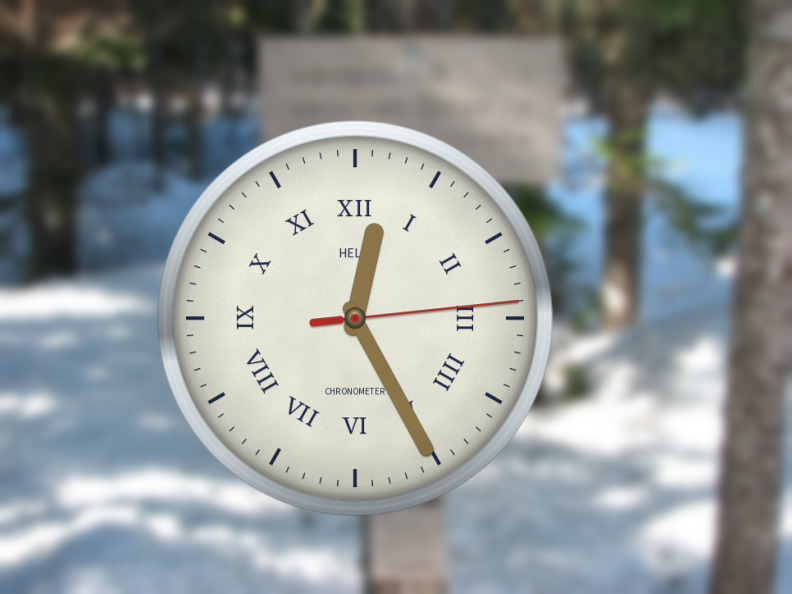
12:25:14
